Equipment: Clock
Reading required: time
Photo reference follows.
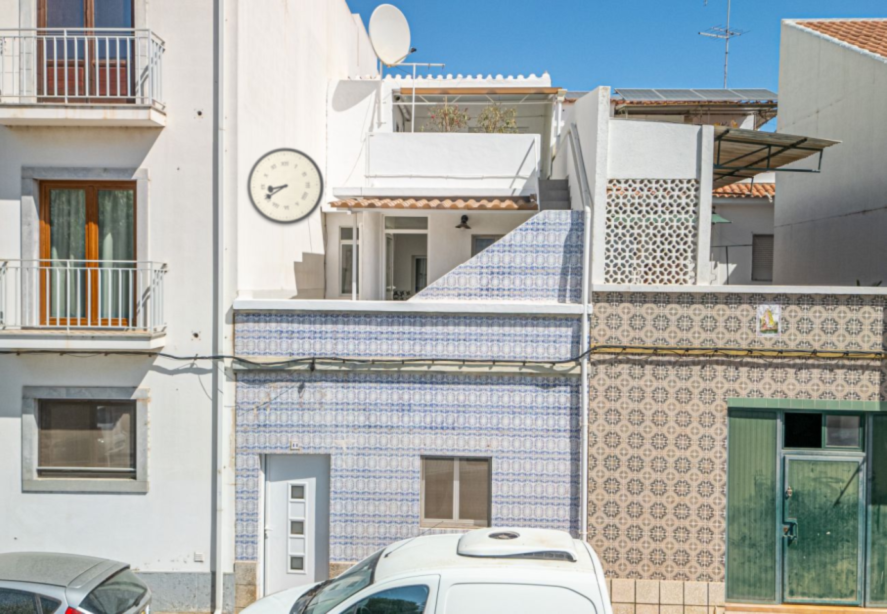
8:40
